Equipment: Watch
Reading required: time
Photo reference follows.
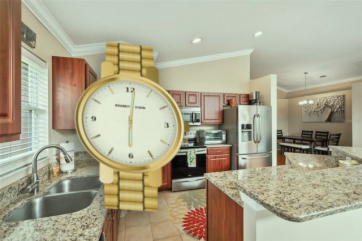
6:01
